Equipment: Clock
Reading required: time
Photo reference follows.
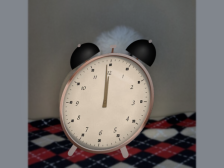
11:59
